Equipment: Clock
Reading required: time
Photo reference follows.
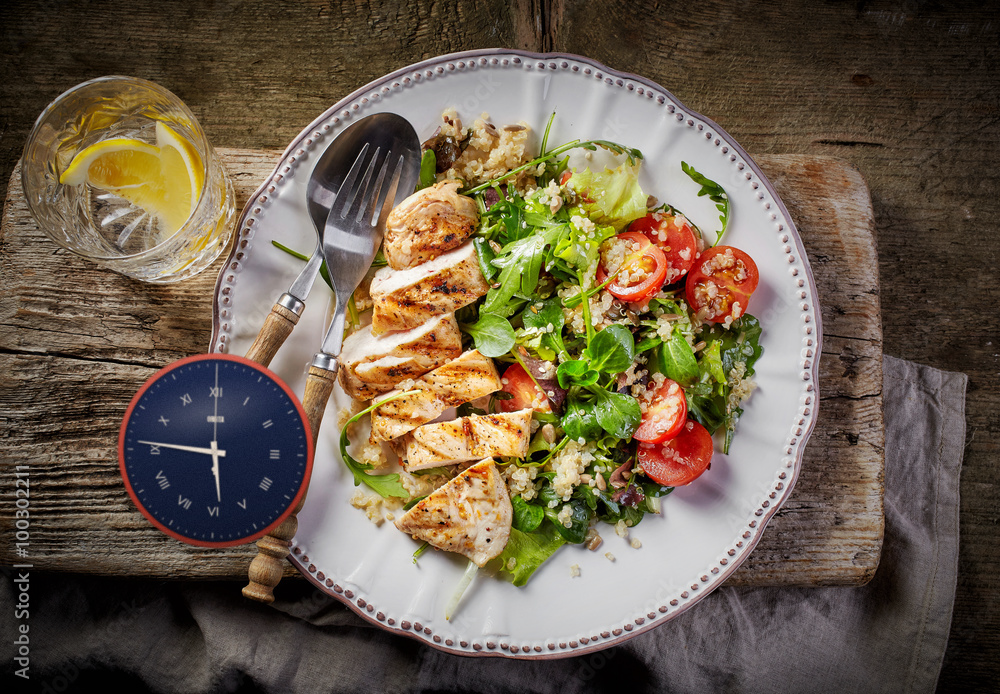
5:46:00
